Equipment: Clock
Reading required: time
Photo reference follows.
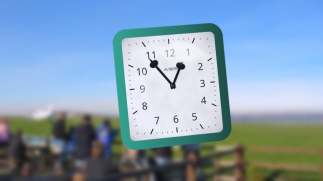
12:54
